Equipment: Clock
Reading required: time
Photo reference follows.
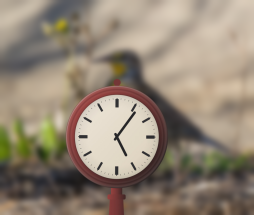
5:06
